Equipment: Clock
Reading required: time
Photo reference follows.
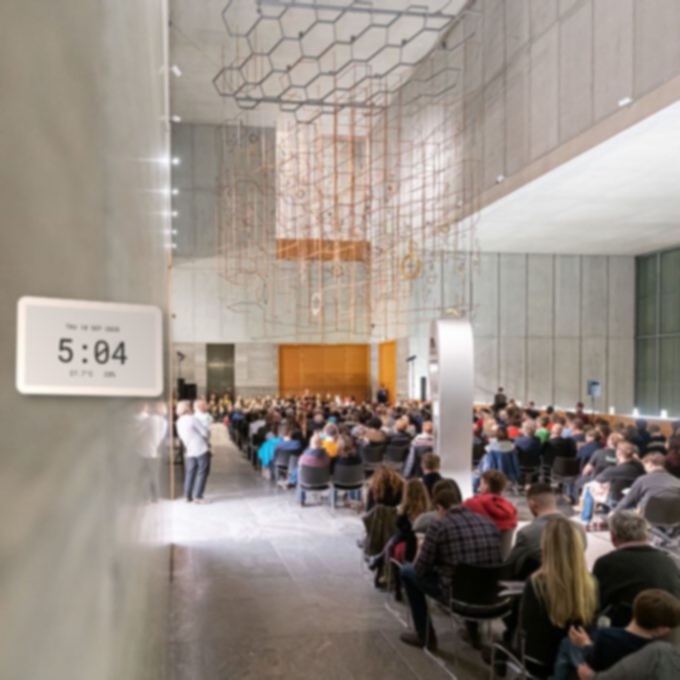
5:04
